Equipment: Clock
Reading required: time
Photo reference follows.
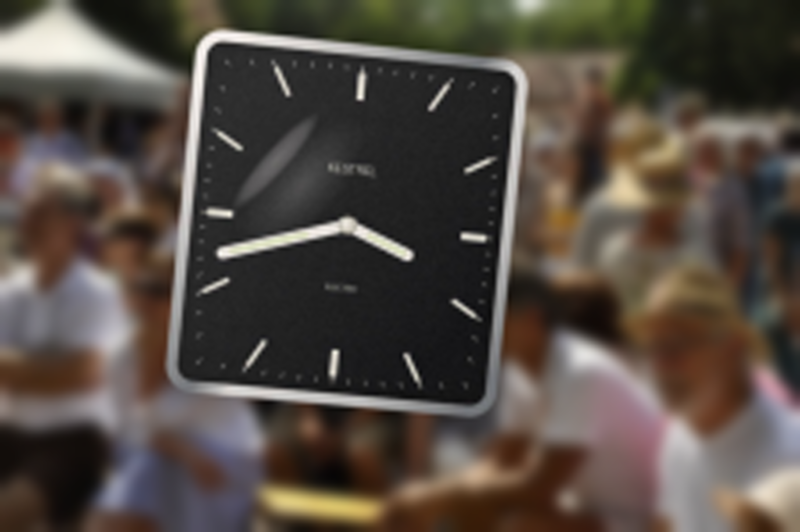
3:42
